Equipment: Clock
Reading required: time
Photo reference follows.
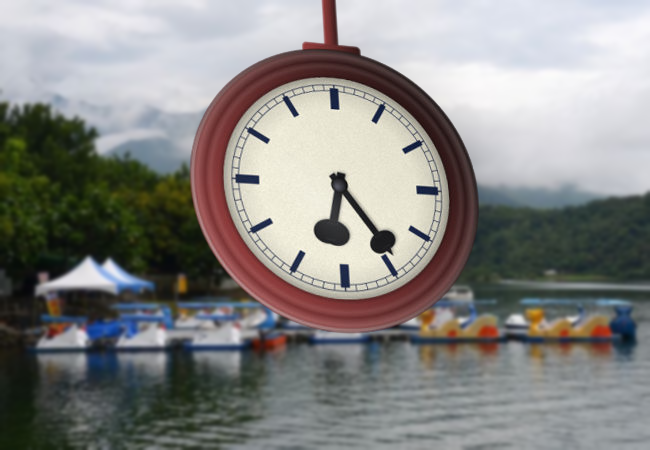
6:24
